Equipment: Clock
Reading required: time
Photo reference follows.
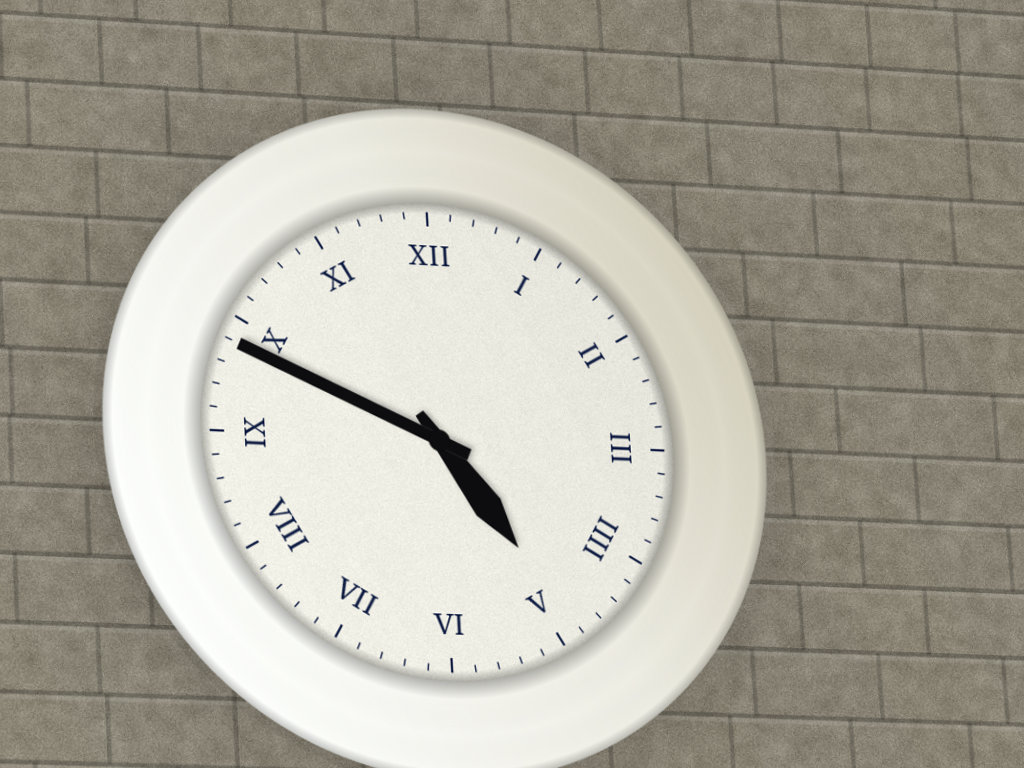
4:49
